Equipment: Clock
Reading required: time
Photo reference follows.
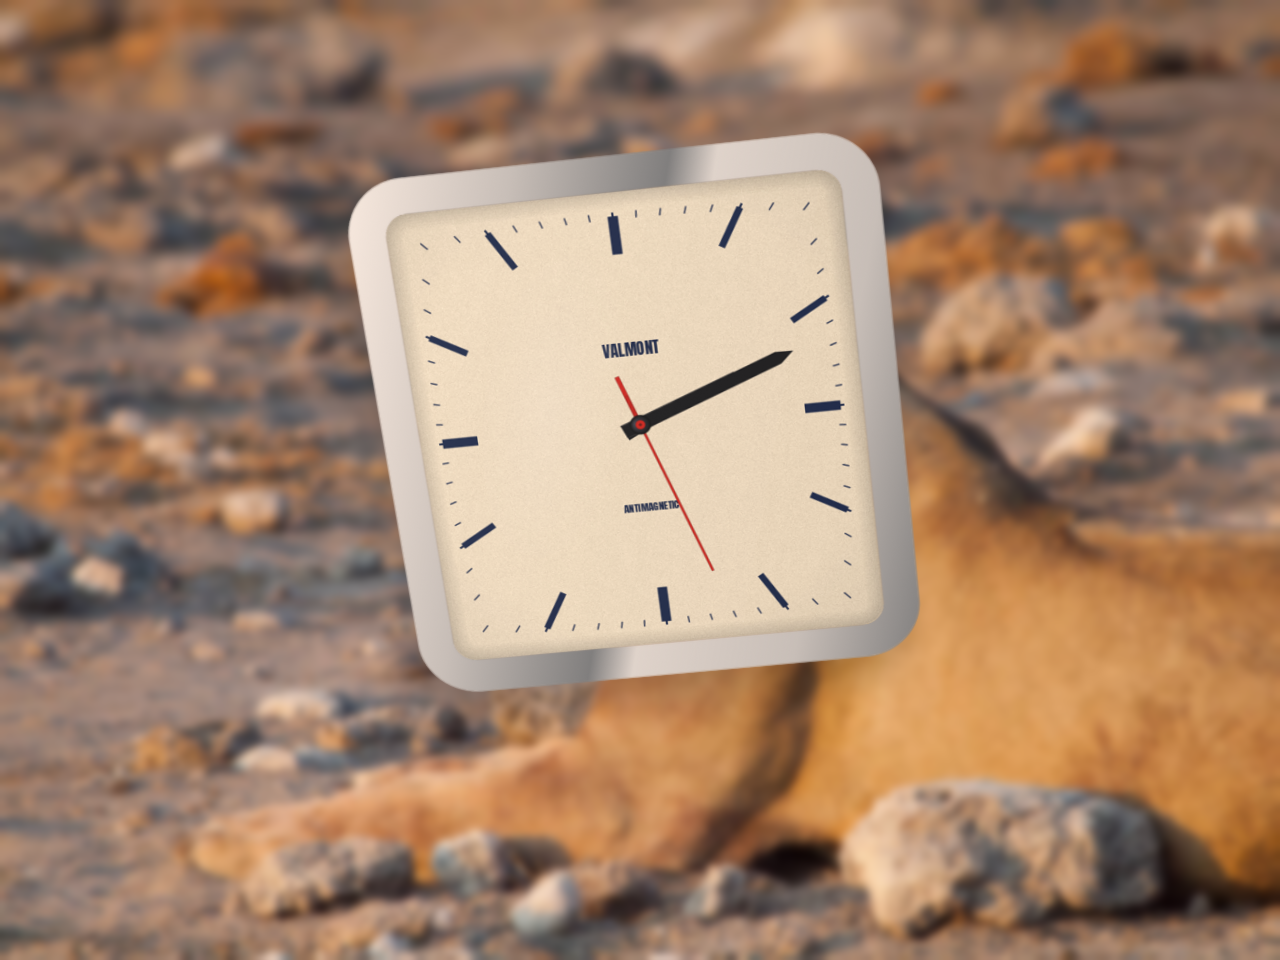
2:11:27
